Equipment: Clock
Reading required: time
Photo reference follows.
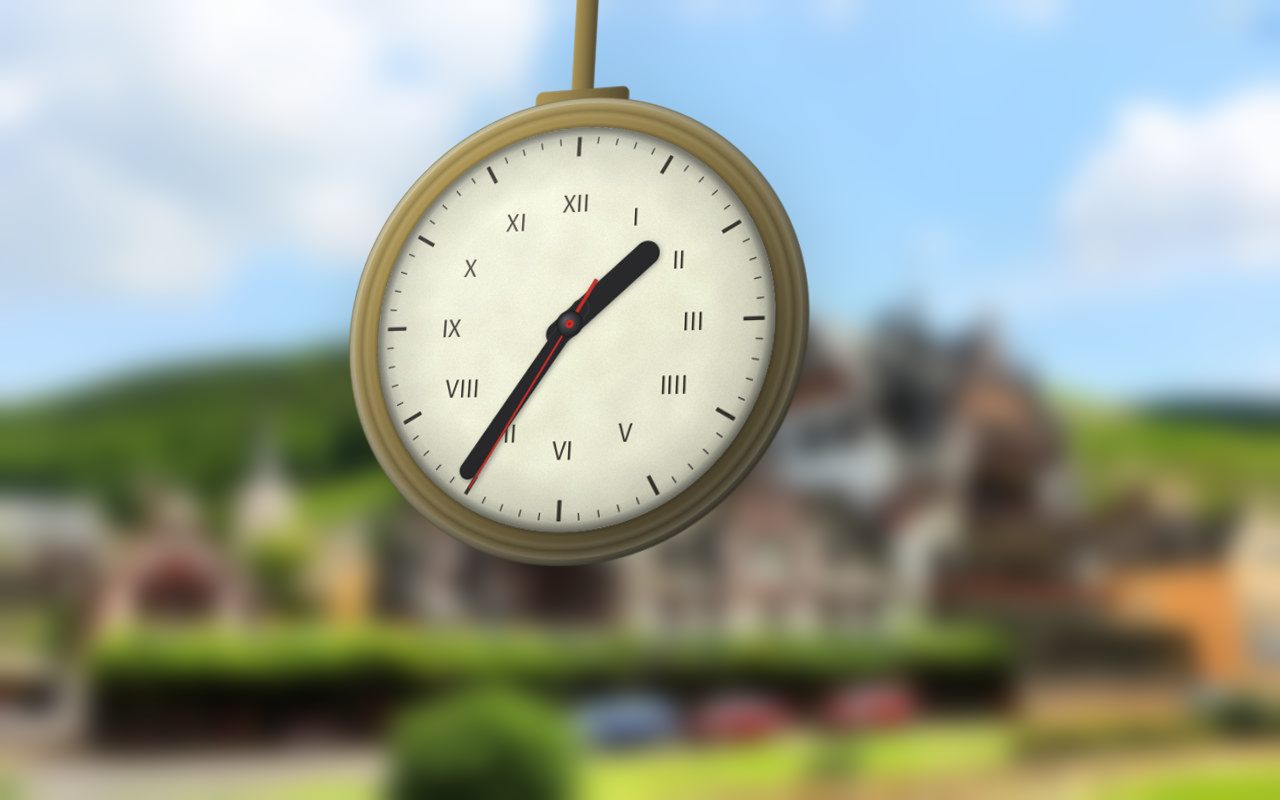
1:35:35
